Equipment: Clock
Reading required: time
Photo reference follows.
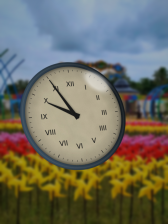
9:55
